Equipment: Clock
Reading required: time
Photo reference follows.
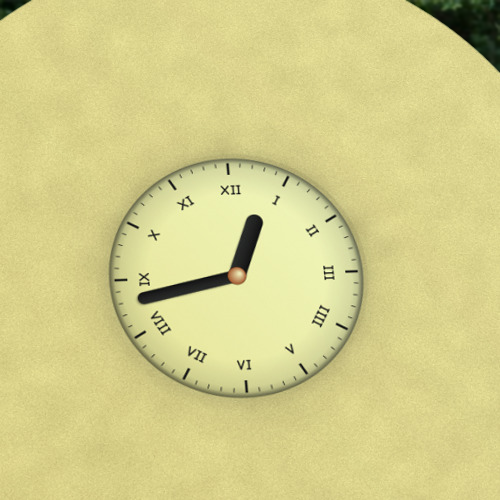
12:43
